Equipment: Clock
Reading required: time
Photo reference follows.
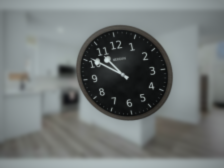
10:51
